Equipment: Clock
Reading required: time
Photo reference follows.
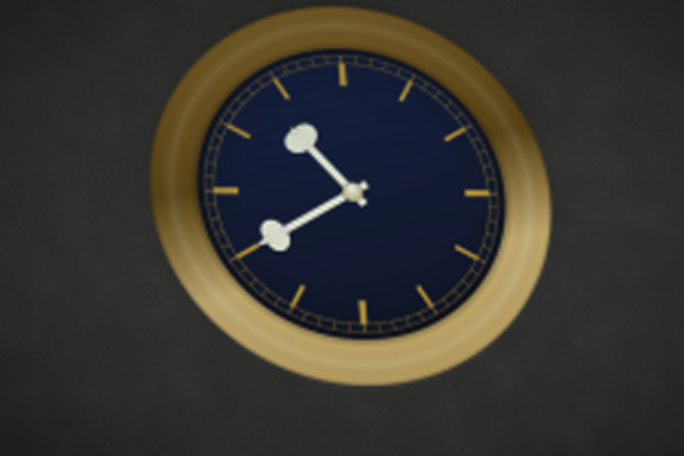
10:40
